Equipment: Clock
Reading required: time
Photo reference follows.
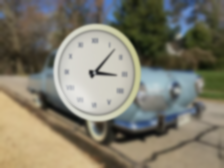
3:07
